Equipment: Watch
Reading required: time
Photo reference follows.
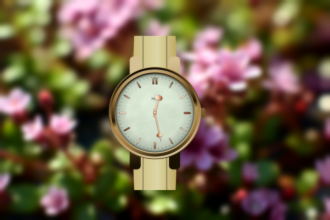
12:28
